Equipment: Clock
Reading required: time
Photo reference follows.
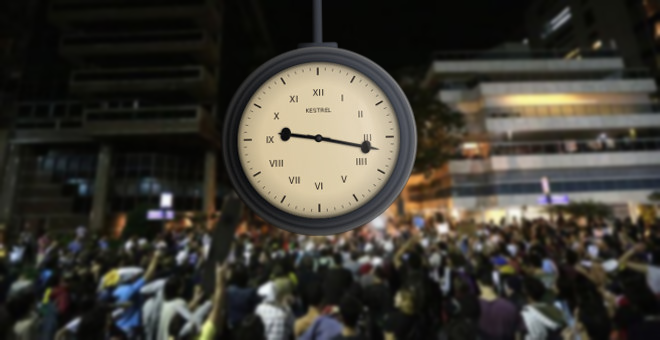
9:17
